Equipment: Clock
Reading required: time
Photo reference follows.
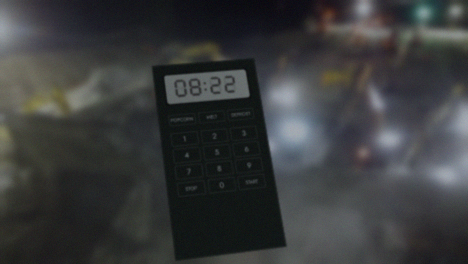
8:22
